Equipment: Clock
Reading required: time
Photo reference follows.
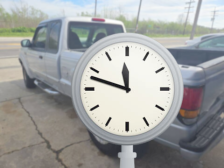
11:48
